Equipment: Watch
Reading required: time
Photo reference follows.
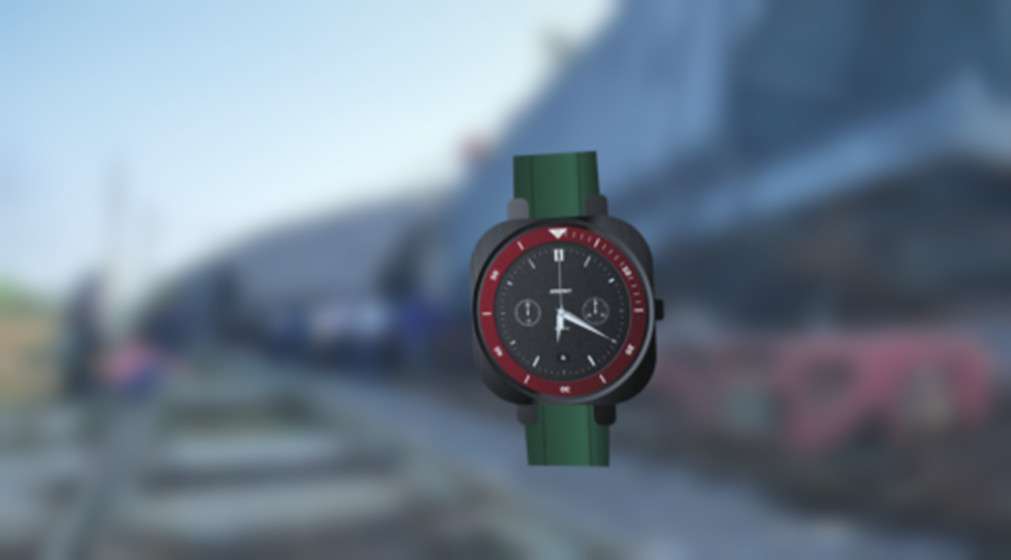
6:20
